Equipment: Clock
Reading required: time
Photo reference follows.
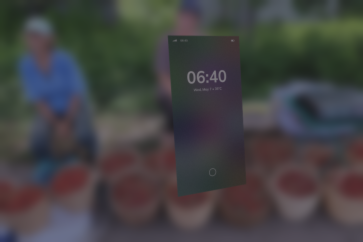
6:40
